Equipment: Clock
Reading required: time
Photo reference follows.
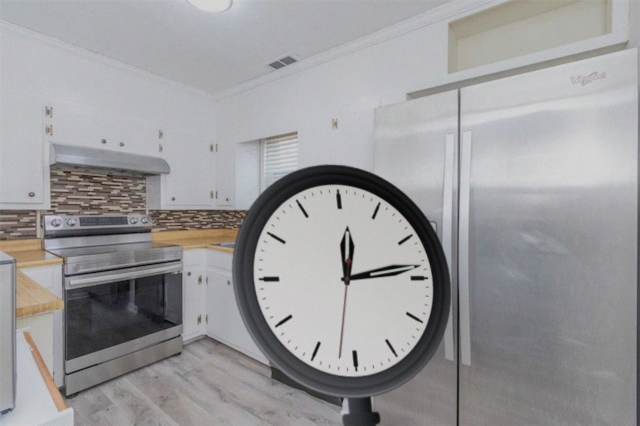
12:13:32
